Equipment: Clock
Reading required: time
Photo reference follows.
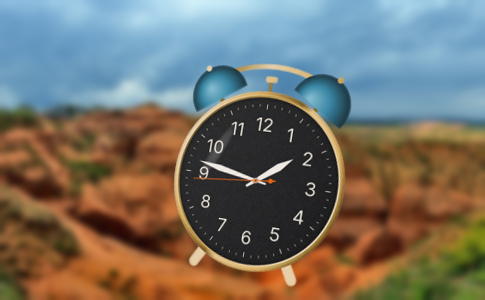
1:46:44
